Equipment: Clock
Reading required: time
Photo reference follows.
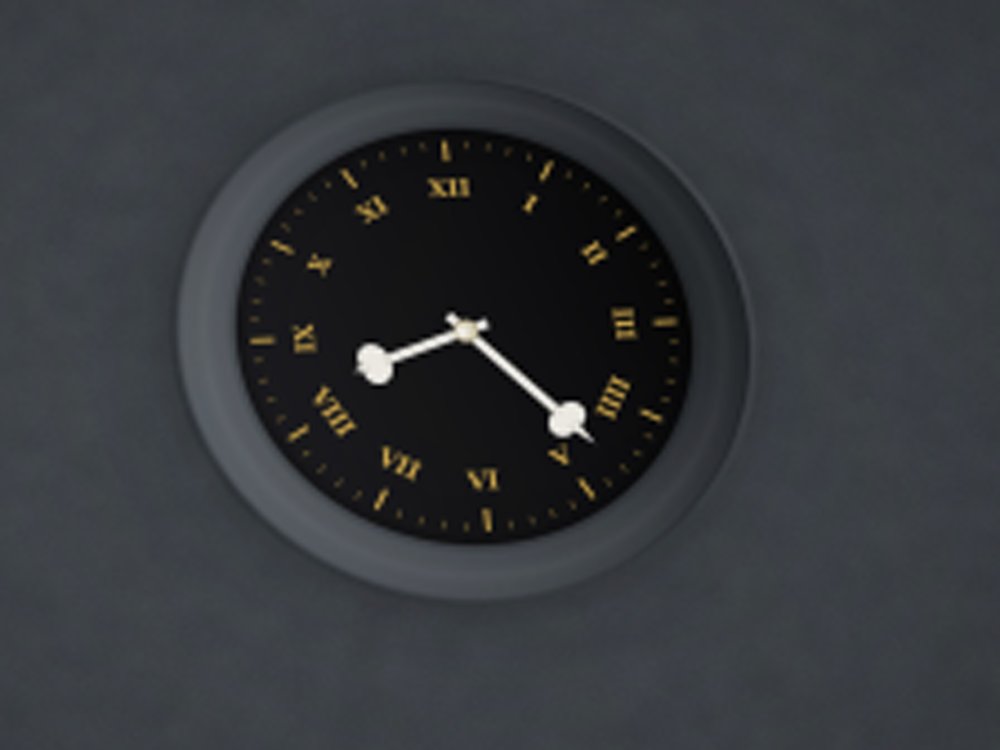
8:23
